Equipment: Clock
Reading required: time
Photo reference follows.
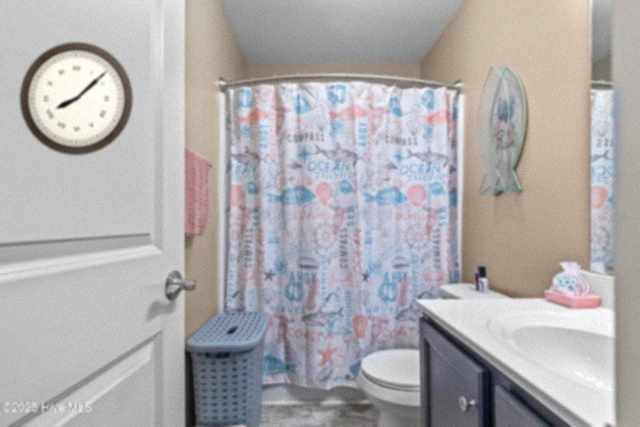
8:08
